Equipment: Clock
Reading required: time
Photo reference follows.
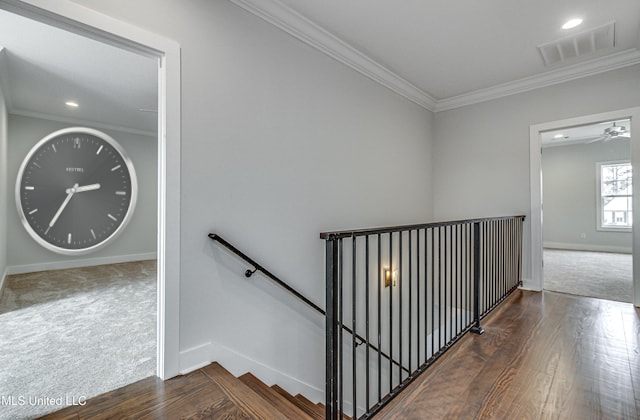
2:35
